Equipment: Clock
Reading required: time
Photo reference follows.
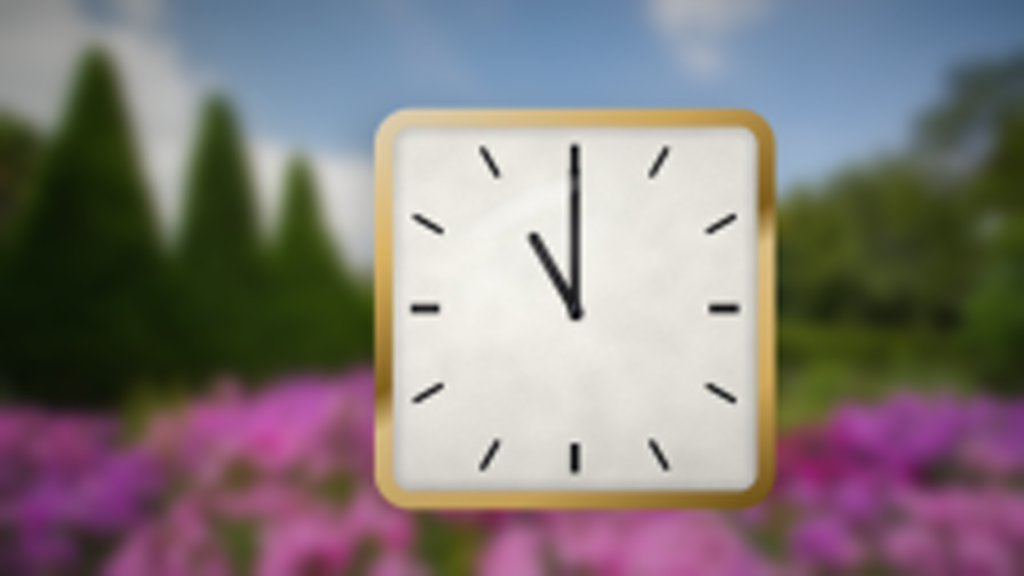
11:00
